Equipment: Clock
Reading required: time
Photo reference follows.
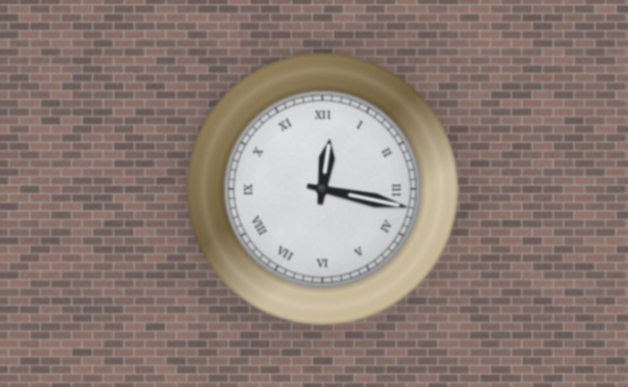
12:17
